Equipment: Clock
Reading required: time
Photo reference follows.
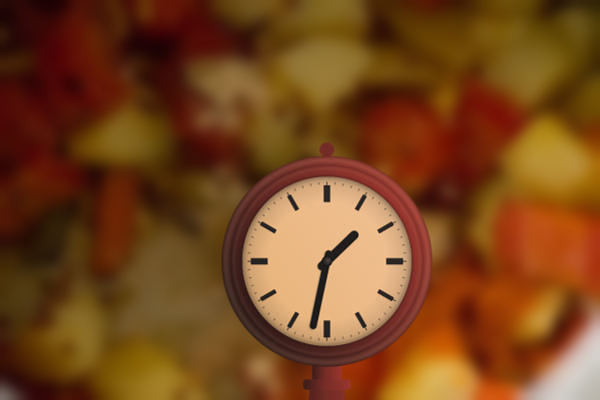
1:32
